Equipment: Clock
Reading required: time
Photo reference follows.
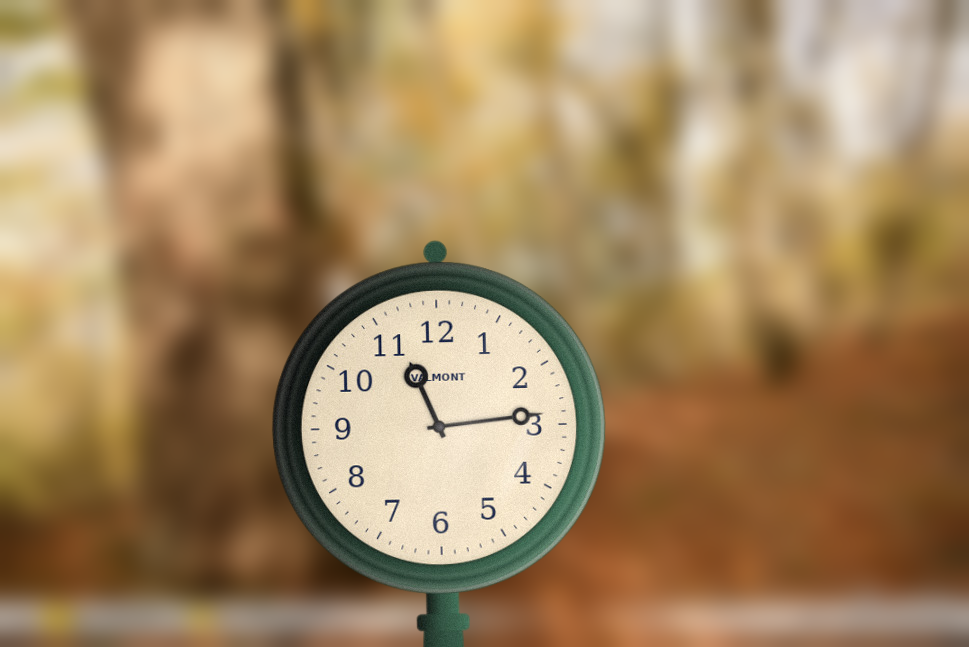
11:14
